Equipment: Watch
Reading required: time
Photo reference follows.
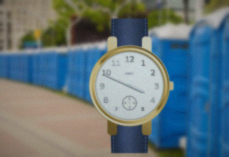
3:49
